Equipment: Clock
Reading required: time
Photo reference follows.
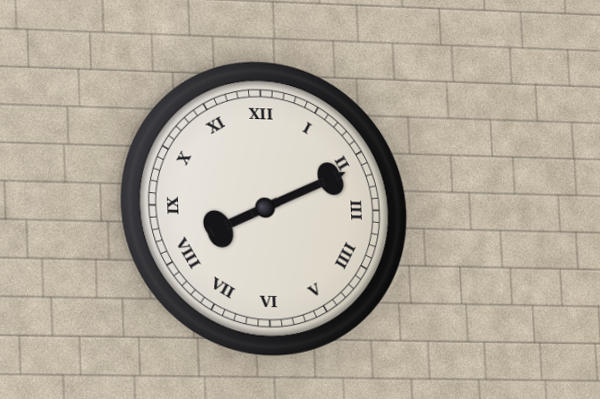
8:11
